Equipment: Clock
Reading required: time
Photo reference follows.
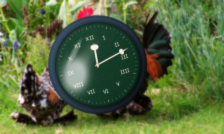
12:13
